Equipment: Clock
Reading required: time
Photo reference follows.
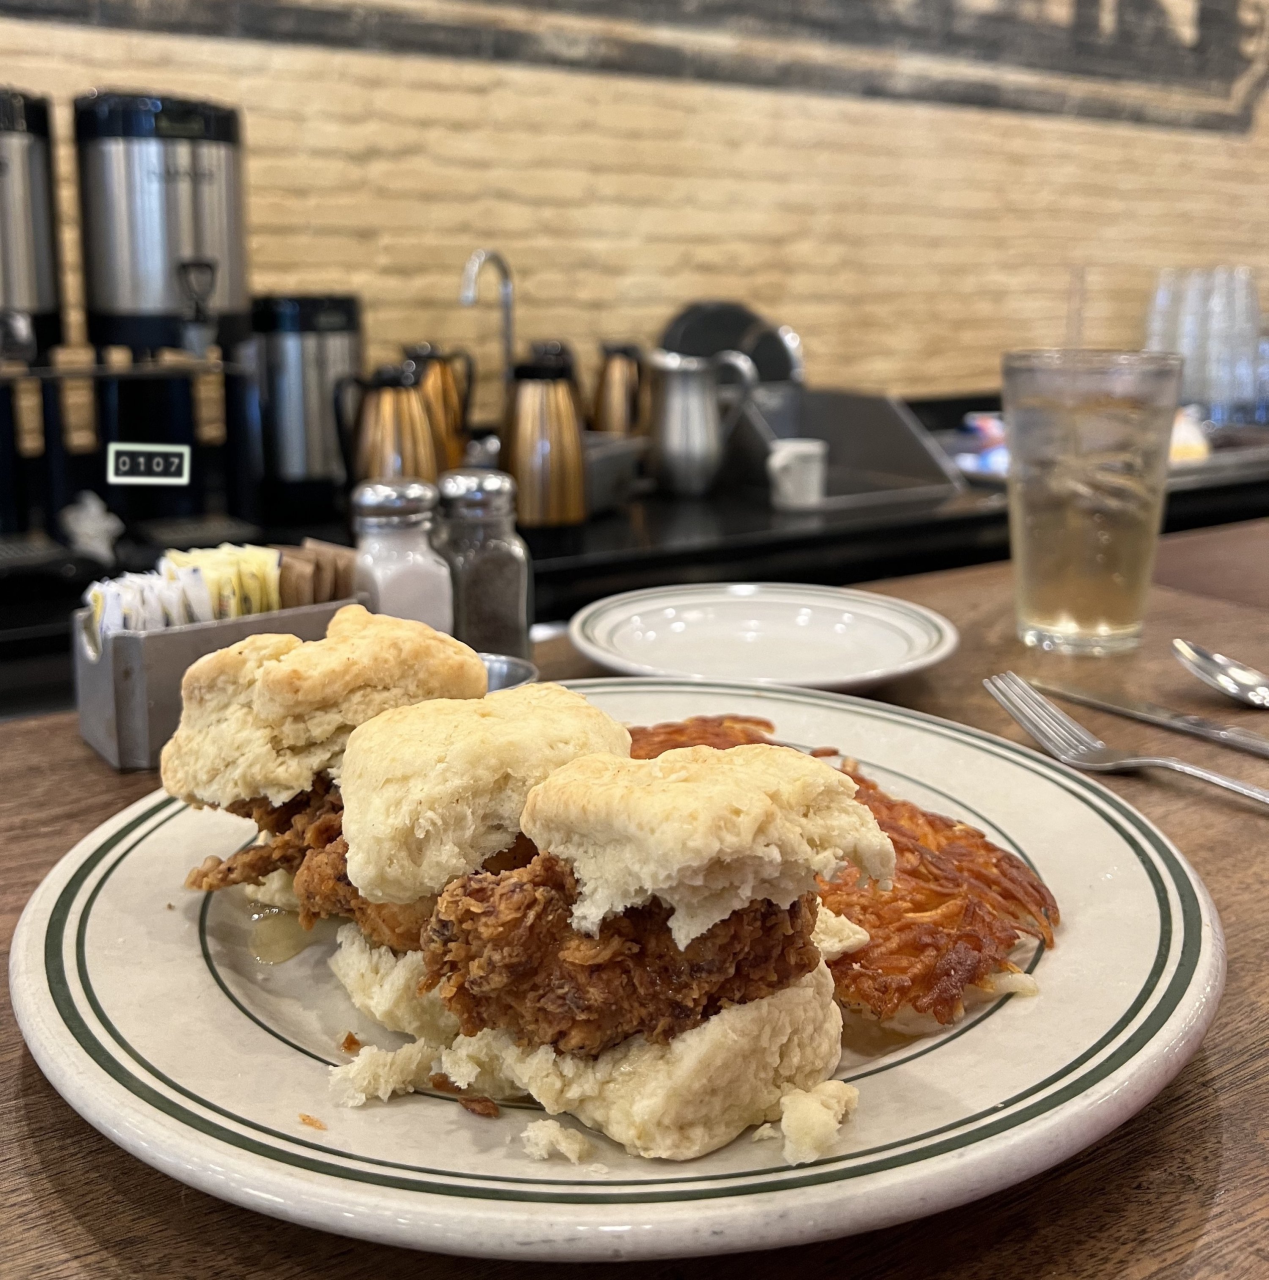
1:07
